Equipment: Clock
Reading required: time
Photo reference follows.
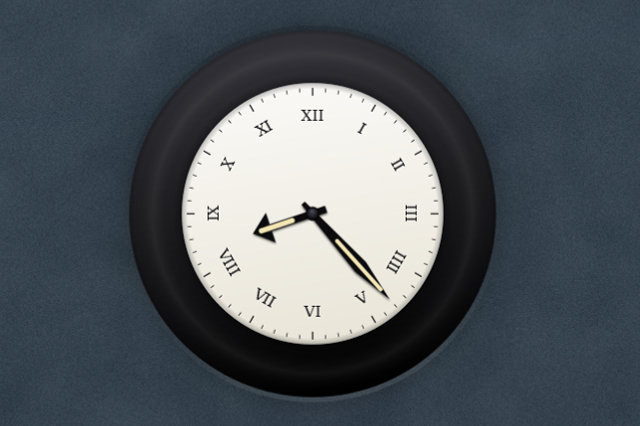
8:23
